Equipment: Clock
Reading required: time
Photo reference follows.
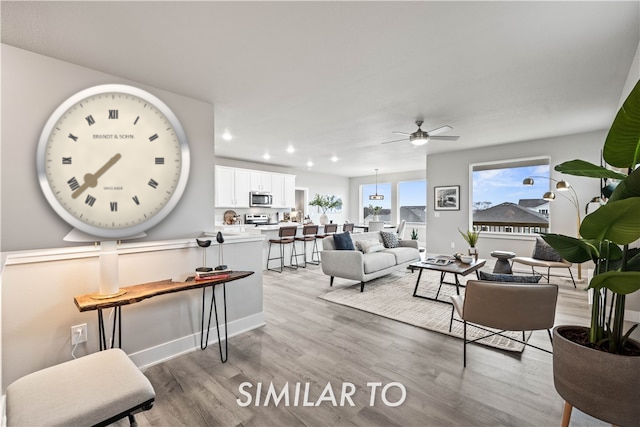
7:38
